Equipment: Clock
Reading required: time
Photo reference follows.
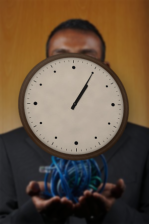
1:05
